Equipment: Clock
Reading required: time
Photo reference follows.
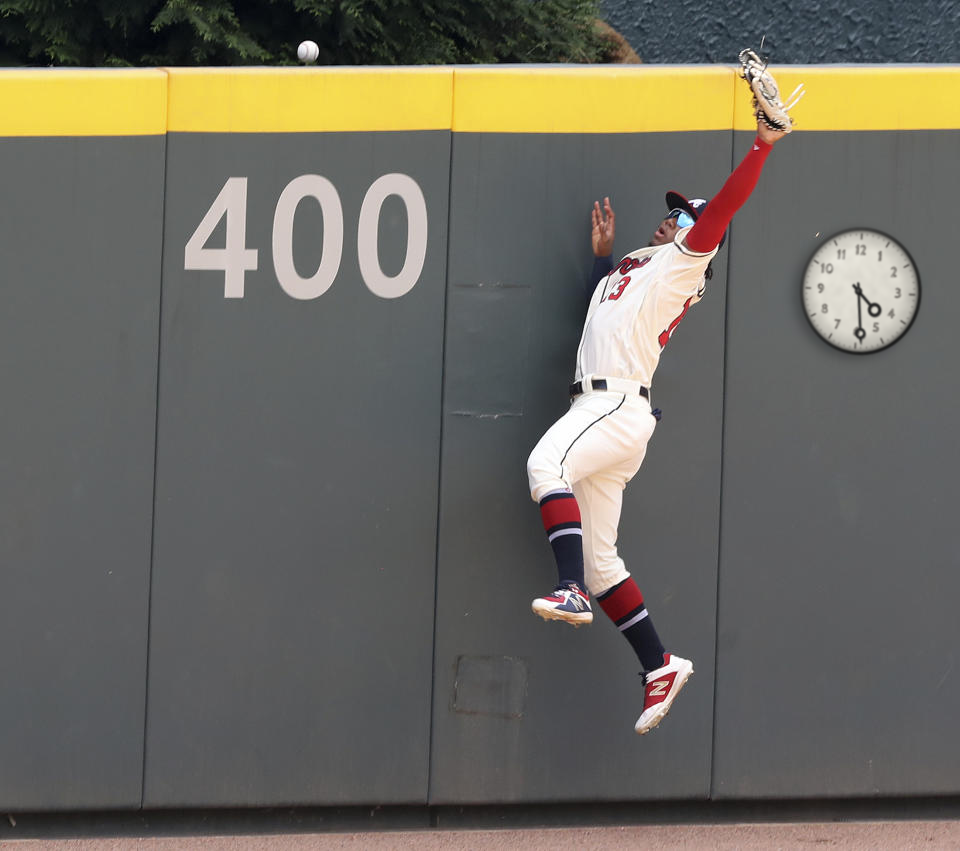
4:29
